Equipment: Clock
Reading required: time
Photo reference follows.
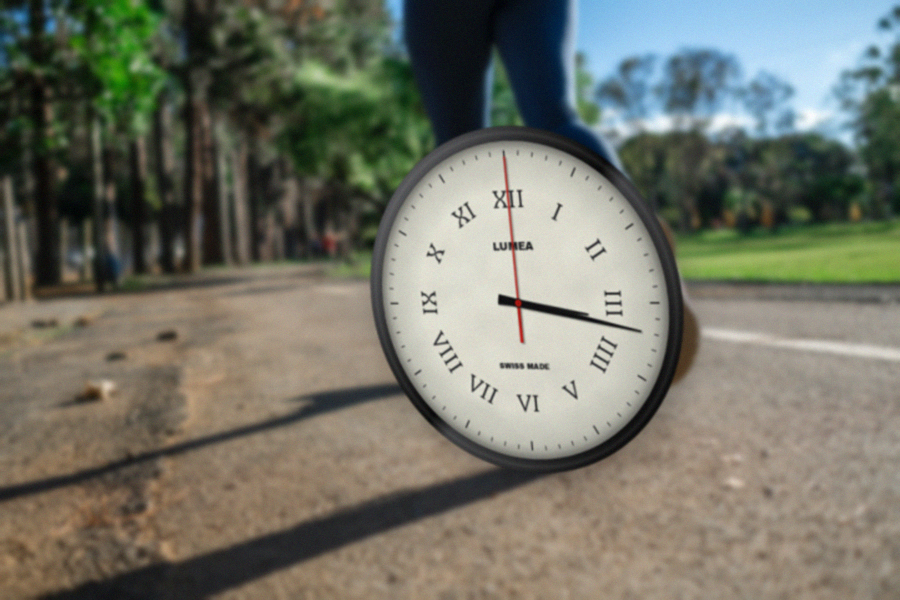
3:17:00
